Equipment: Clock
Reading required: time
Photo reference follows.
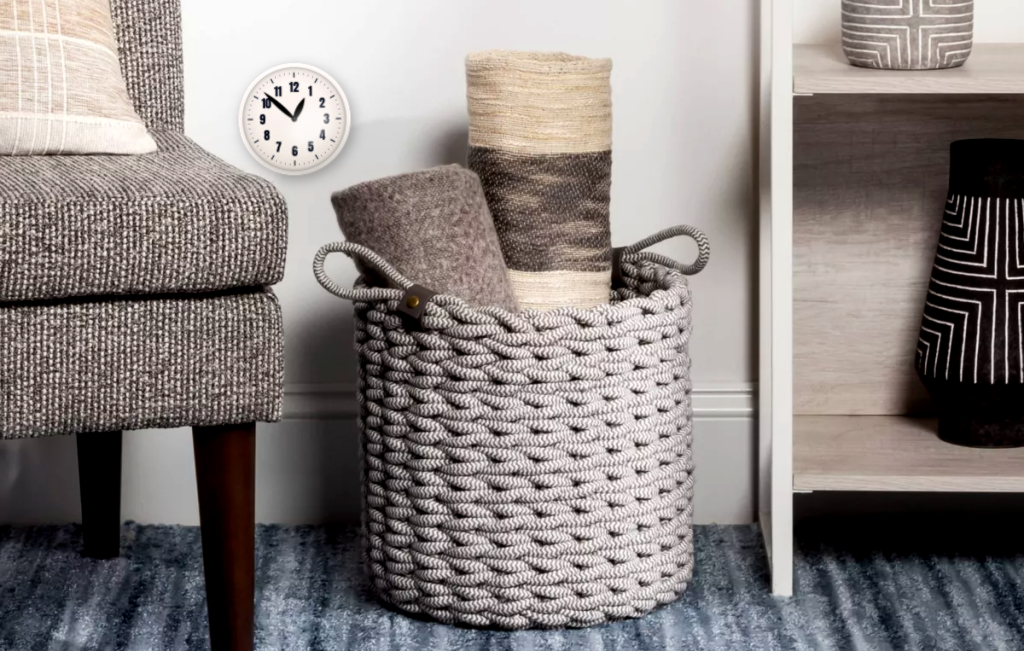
12:52
